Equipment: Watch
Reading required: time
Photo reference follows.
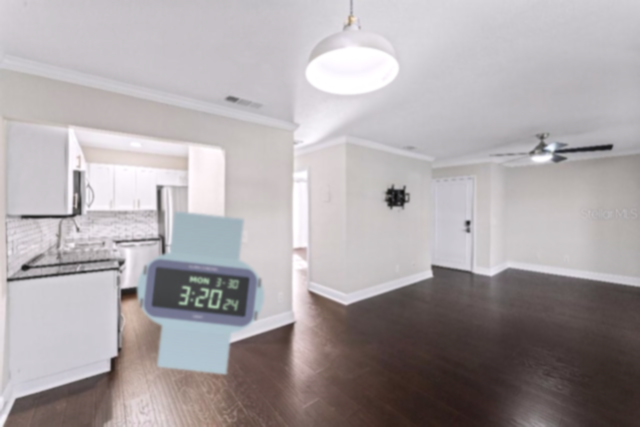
3:20
